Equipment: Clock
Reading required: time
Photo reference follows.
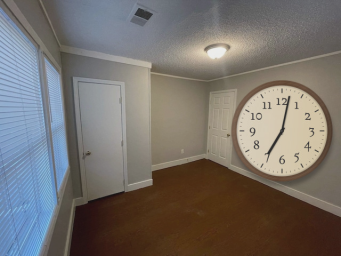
7:02
